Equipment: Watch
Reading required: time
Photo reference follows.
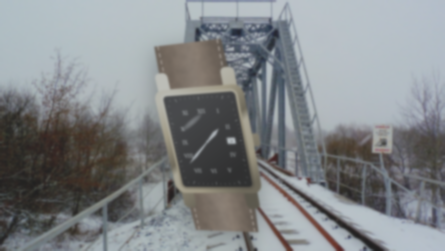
1:38
